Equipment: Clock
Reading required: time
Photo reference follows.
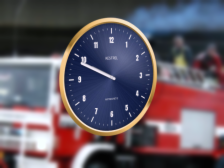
9:49
